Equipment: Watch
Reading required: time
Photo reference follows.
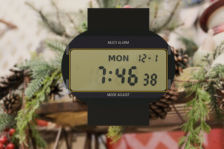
7:46:38
